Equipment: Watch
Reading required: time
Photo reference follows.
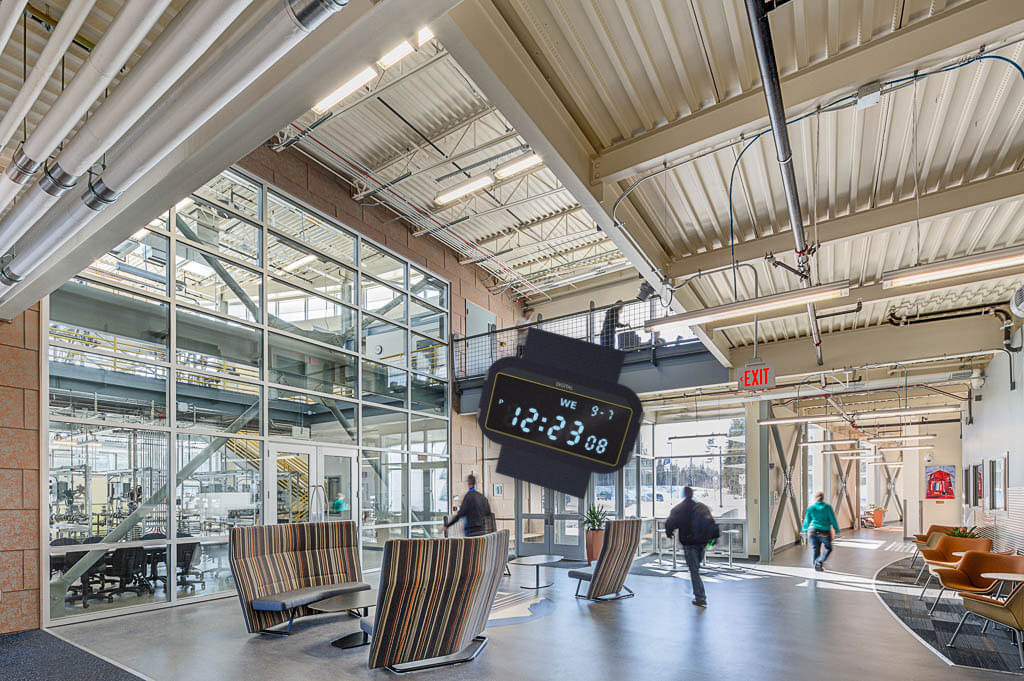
12:23:08
